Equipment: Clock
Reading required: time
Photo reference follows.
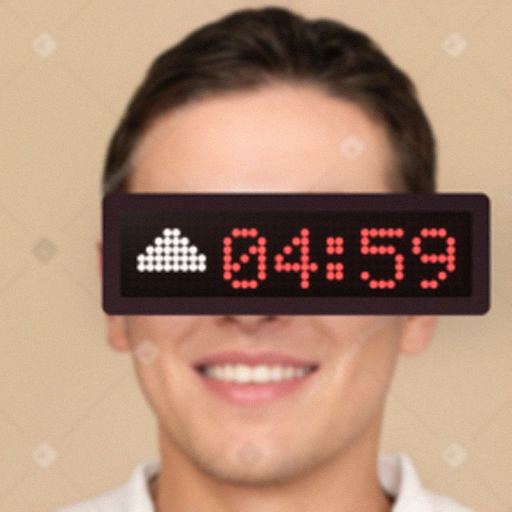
4:59
